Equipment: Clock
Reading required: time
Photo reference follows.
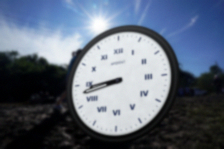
8:43
